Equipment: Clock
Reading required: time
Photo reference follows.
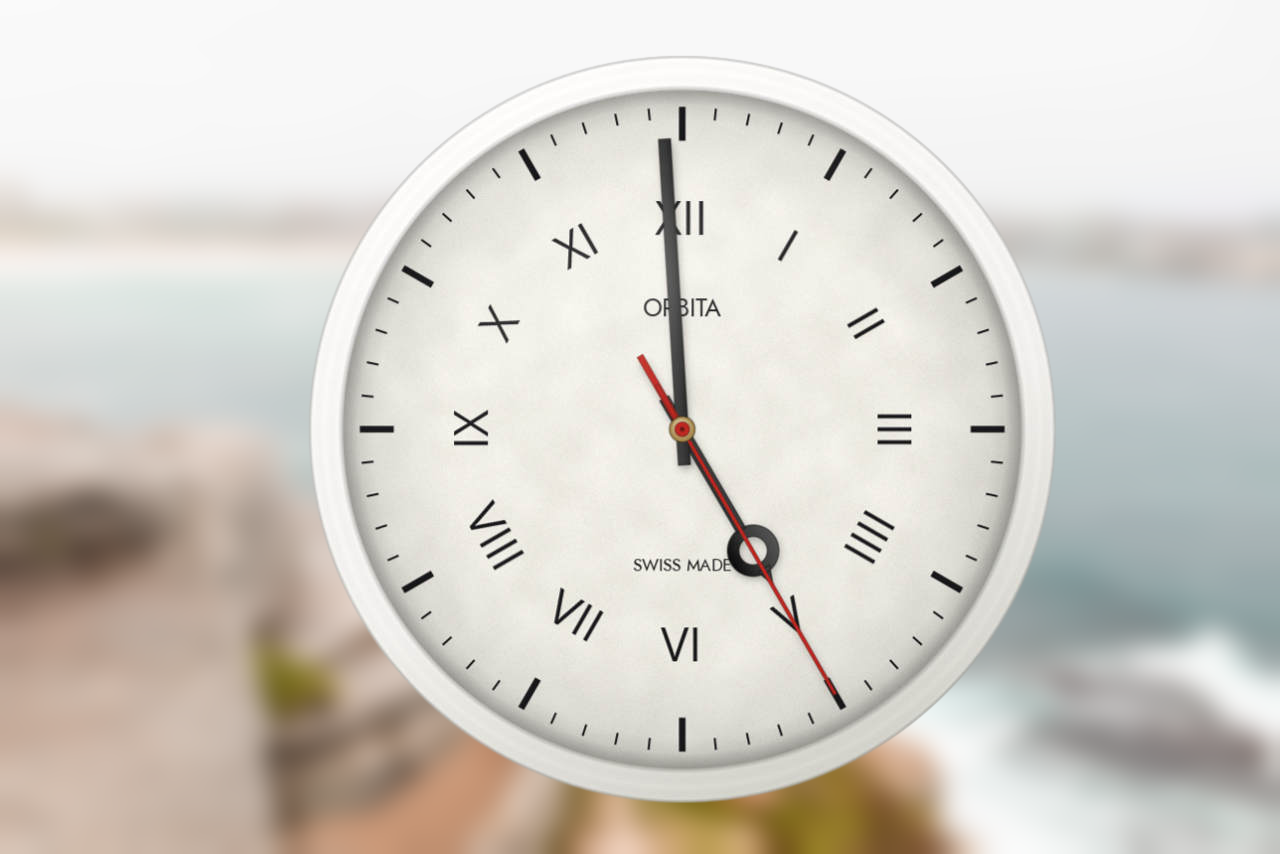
4:59:25
